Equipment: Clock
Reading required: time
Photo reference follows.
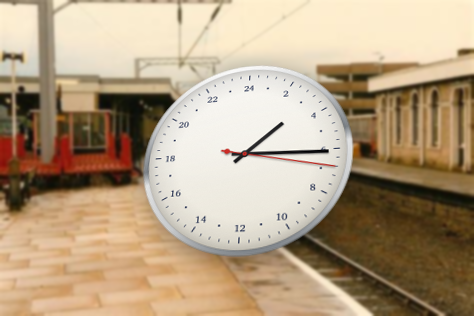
3:15:17
